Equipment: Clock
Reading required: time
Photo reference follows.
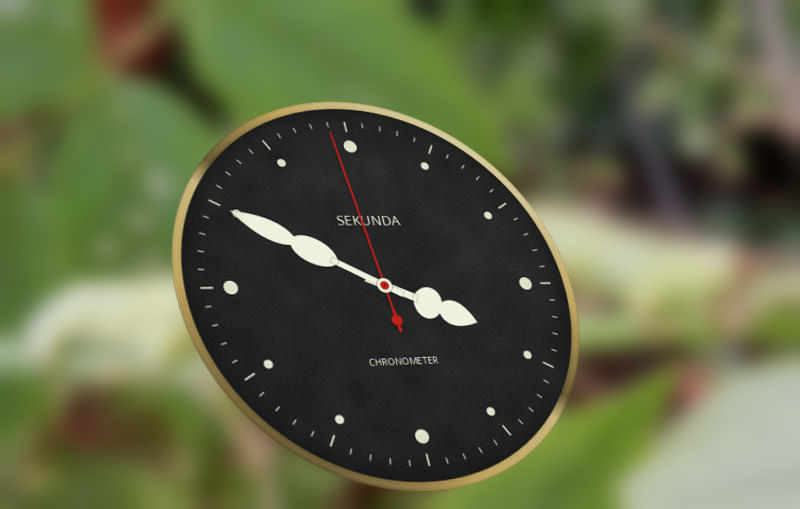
3:49:59
